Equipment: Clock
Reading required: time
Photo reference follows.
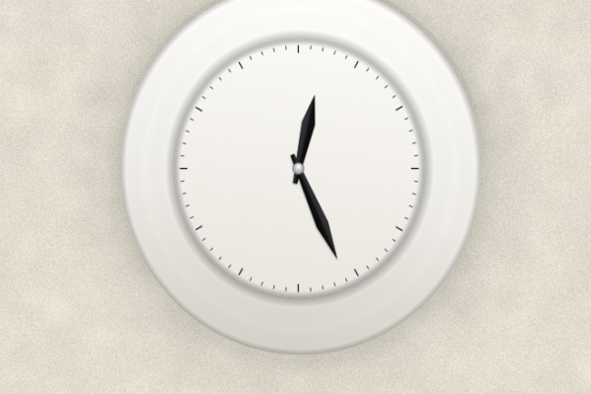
12:26
